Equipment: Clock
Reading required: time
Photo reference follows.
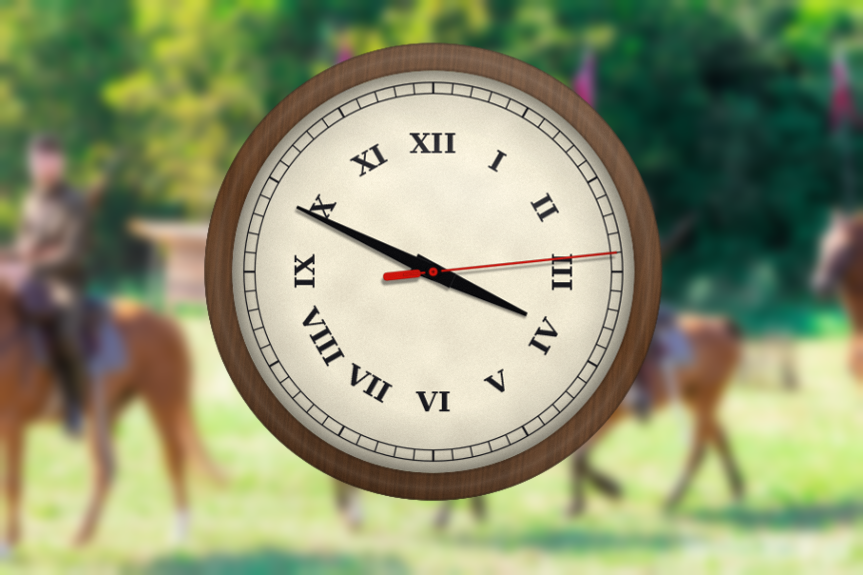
3:49:14
